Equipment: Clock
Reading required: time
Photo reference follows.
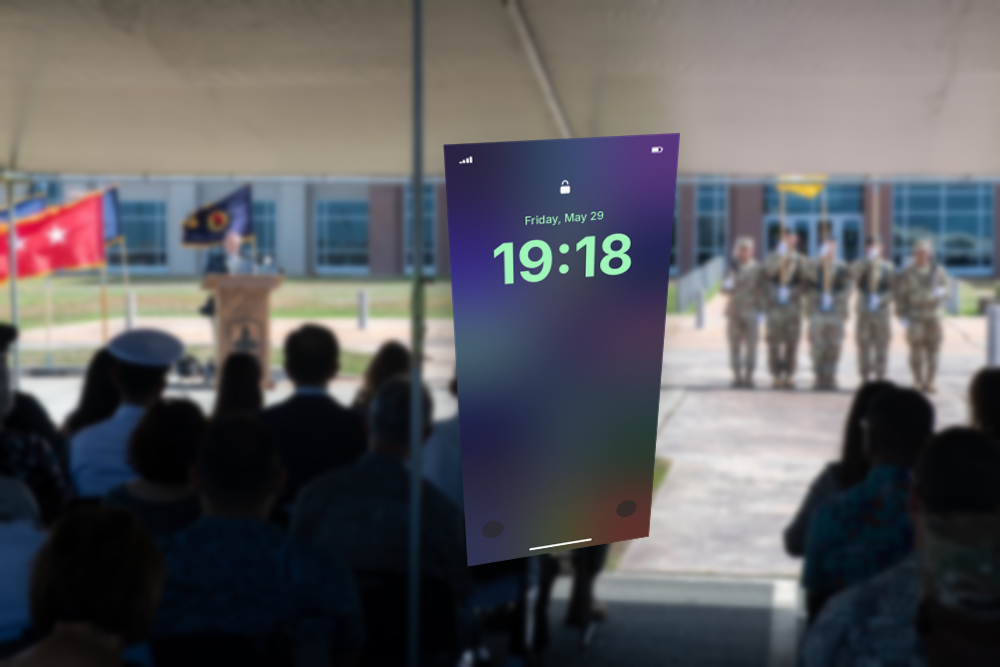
19:18
